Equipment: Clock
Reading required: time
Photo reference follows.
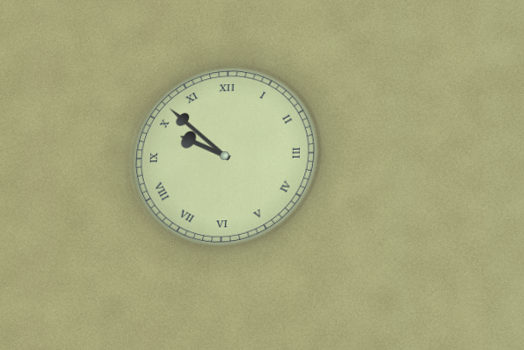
9:52
